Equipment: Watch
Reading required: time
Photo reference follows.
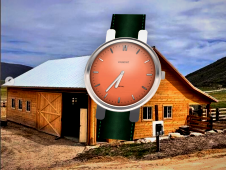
6:36
